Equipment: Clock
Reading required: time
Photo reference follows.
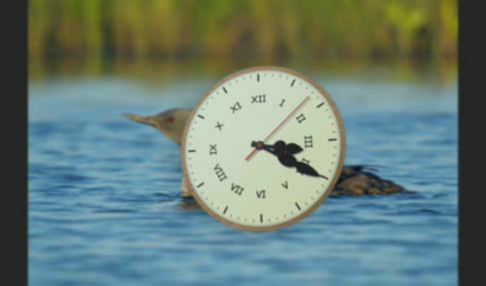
3:20:08
